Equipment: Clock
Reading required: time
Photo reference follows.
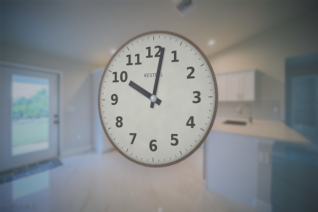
10:02
